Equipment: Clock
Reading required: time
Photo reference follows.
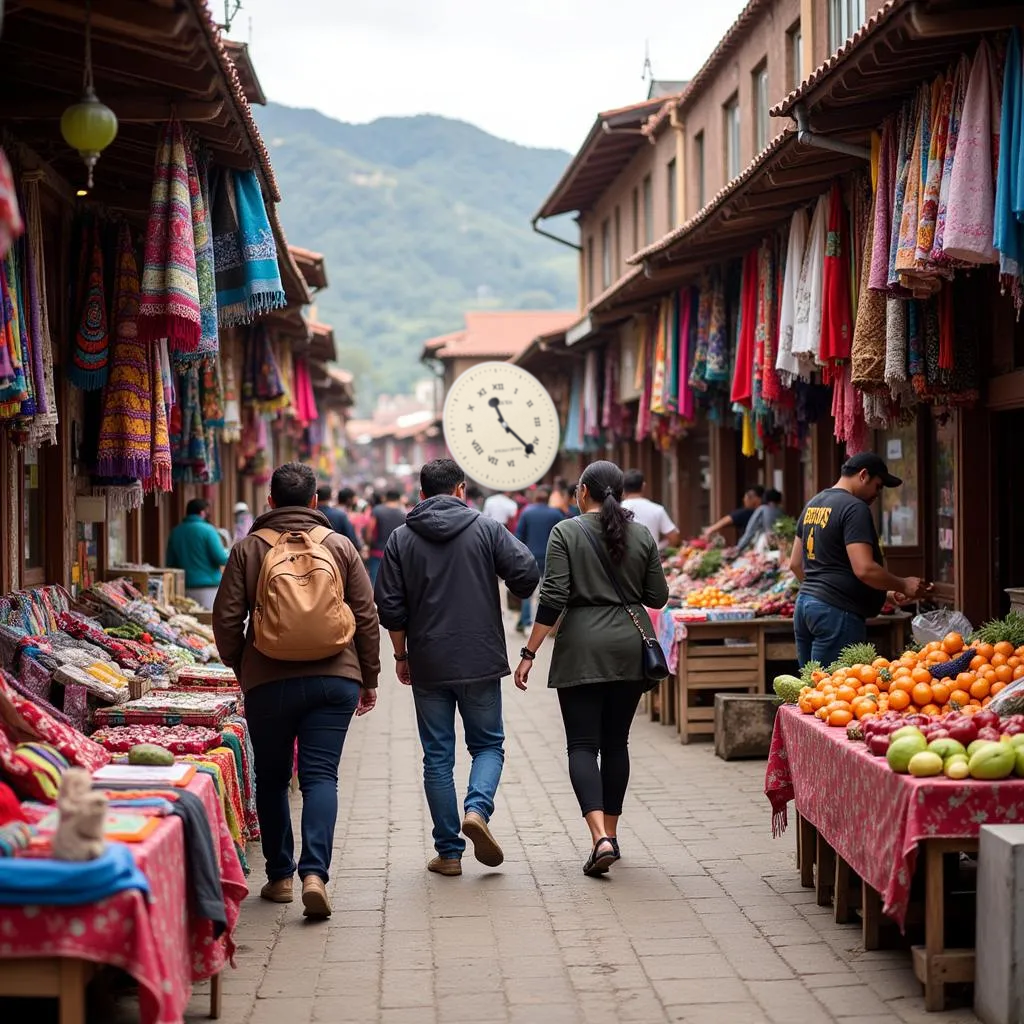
11:23
